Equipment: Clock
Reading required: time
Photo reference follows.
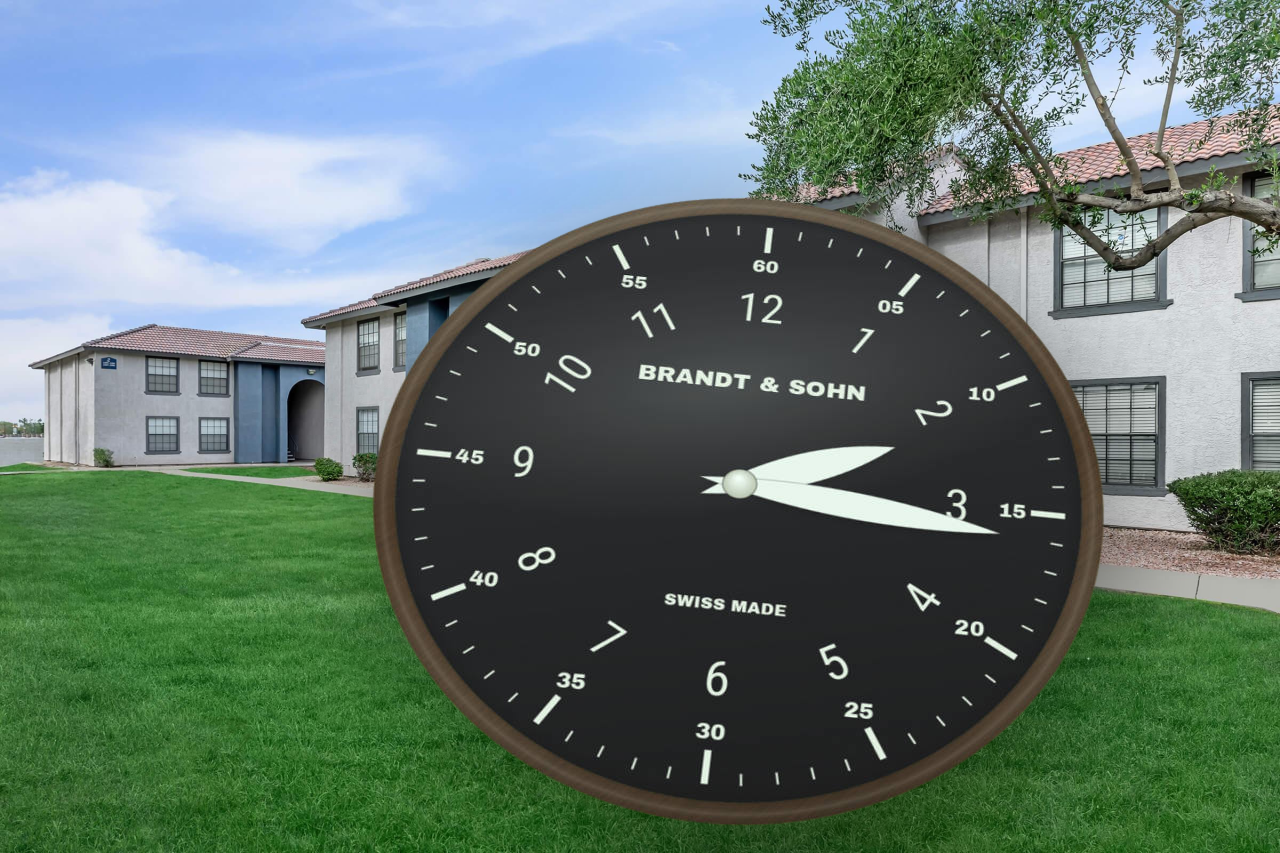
2:16
